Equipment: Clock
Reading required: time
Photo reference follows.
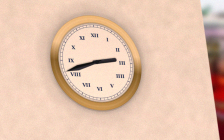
2:42
